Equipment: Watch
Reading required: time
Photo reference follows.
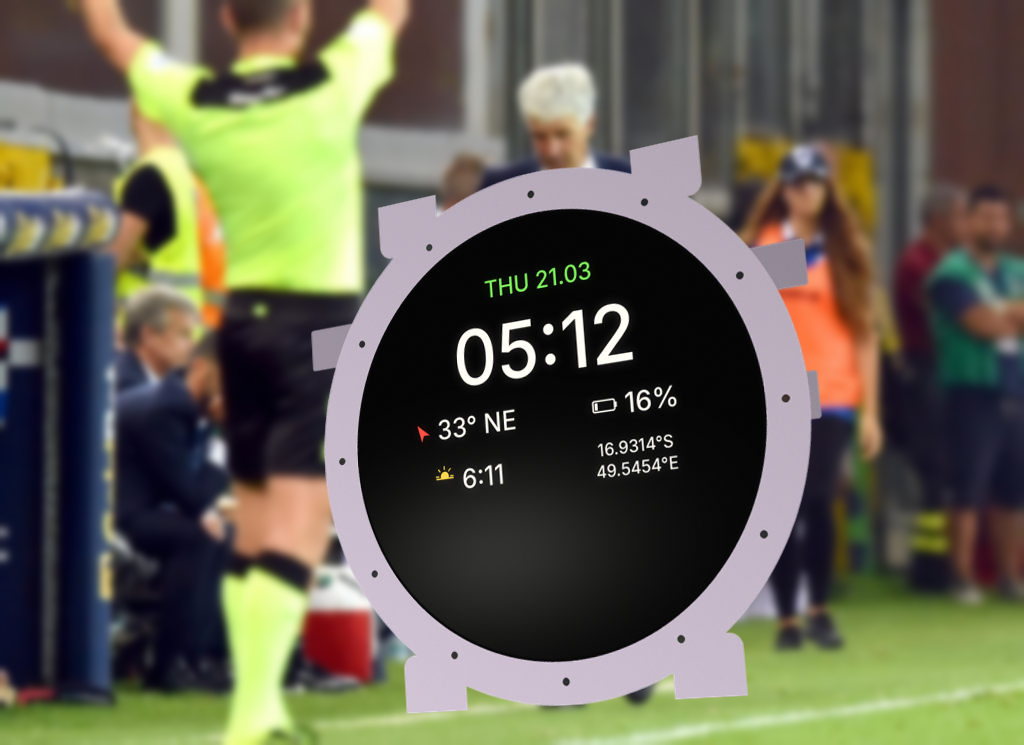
5:12
